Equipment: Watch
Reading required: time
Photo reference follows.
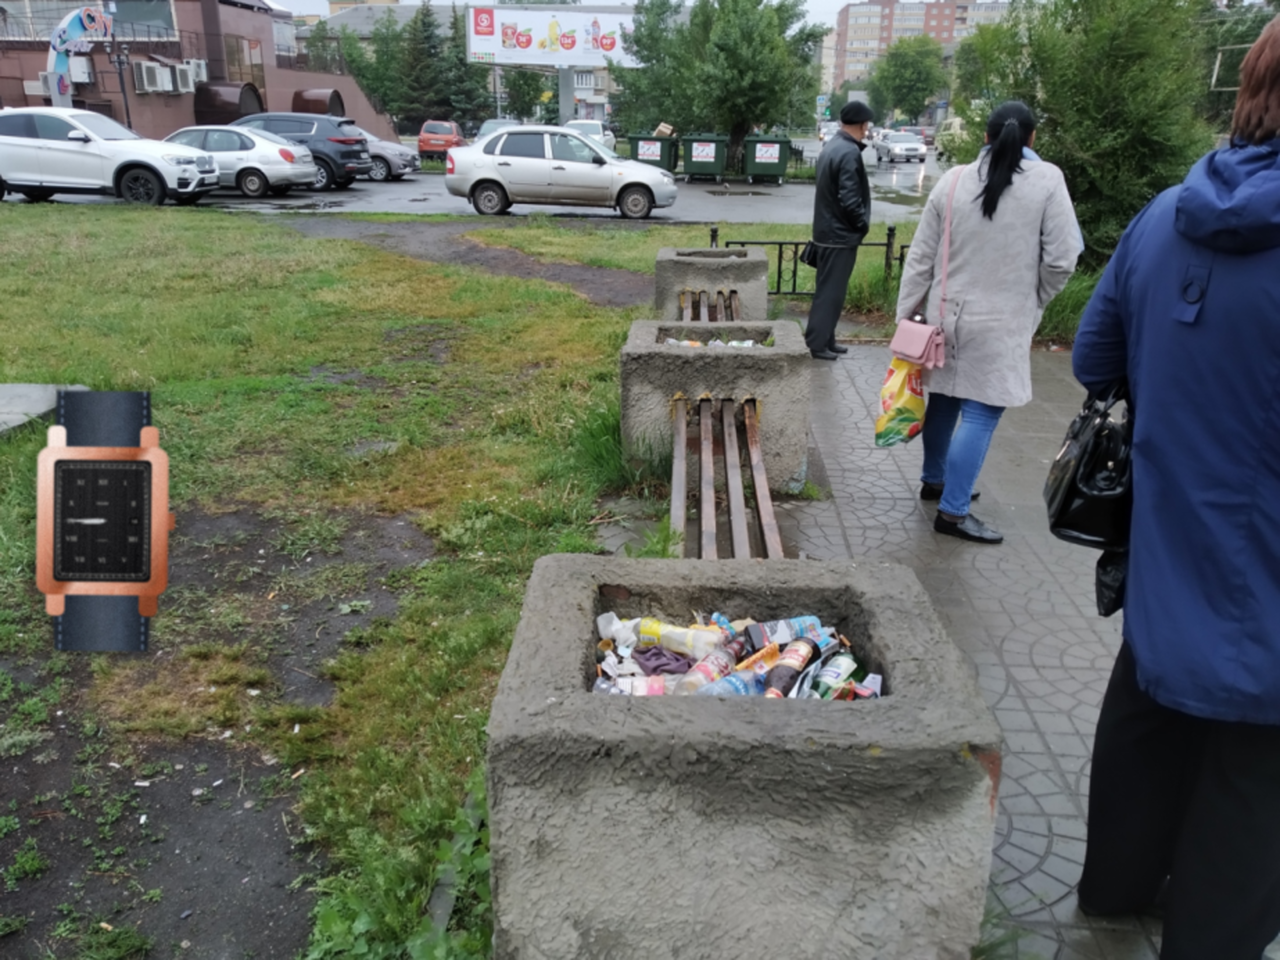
8:45
